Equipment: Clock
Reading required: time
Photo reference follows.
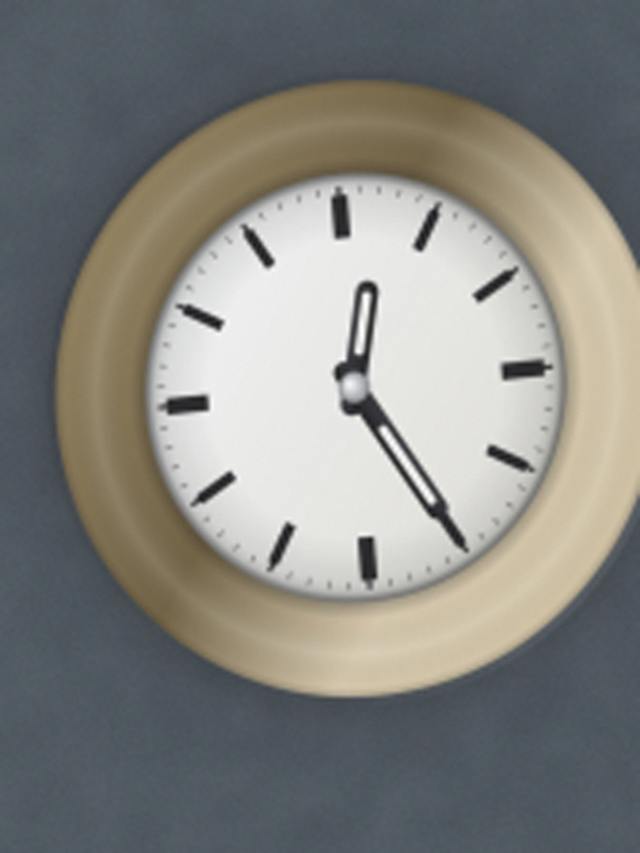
12:25
